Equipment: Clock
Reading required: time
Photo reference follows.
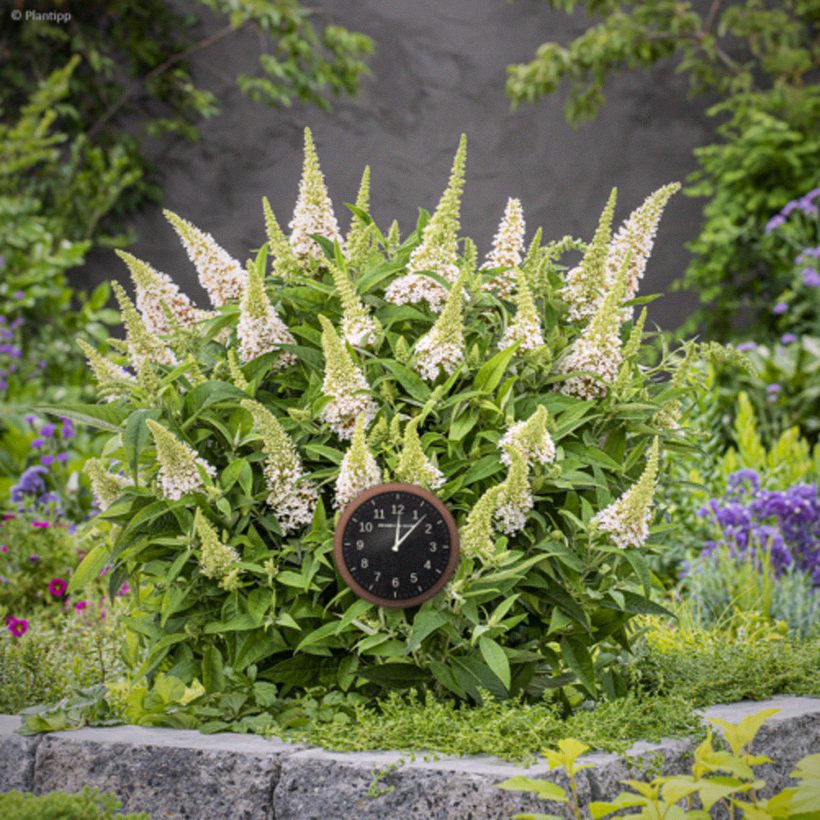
12:07
